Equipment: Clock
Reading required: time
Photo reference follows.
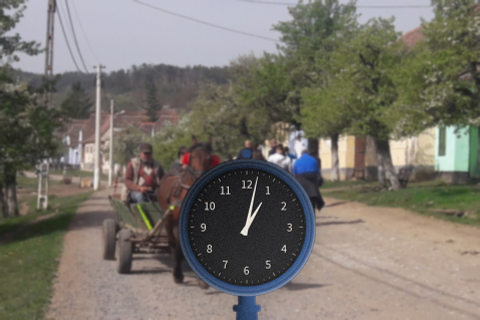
1:02
